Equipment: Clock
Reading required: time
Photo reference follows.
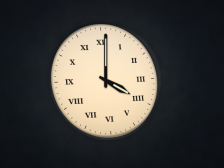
4:01
